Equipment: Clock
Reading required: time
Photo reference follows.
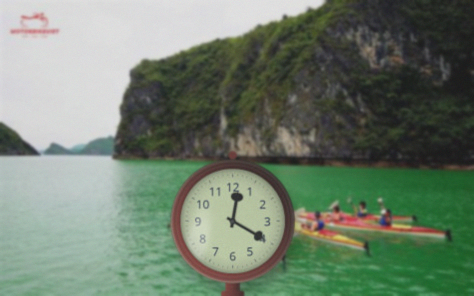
12:20
